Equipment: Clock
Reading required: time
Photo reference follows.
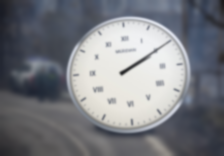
2:10
